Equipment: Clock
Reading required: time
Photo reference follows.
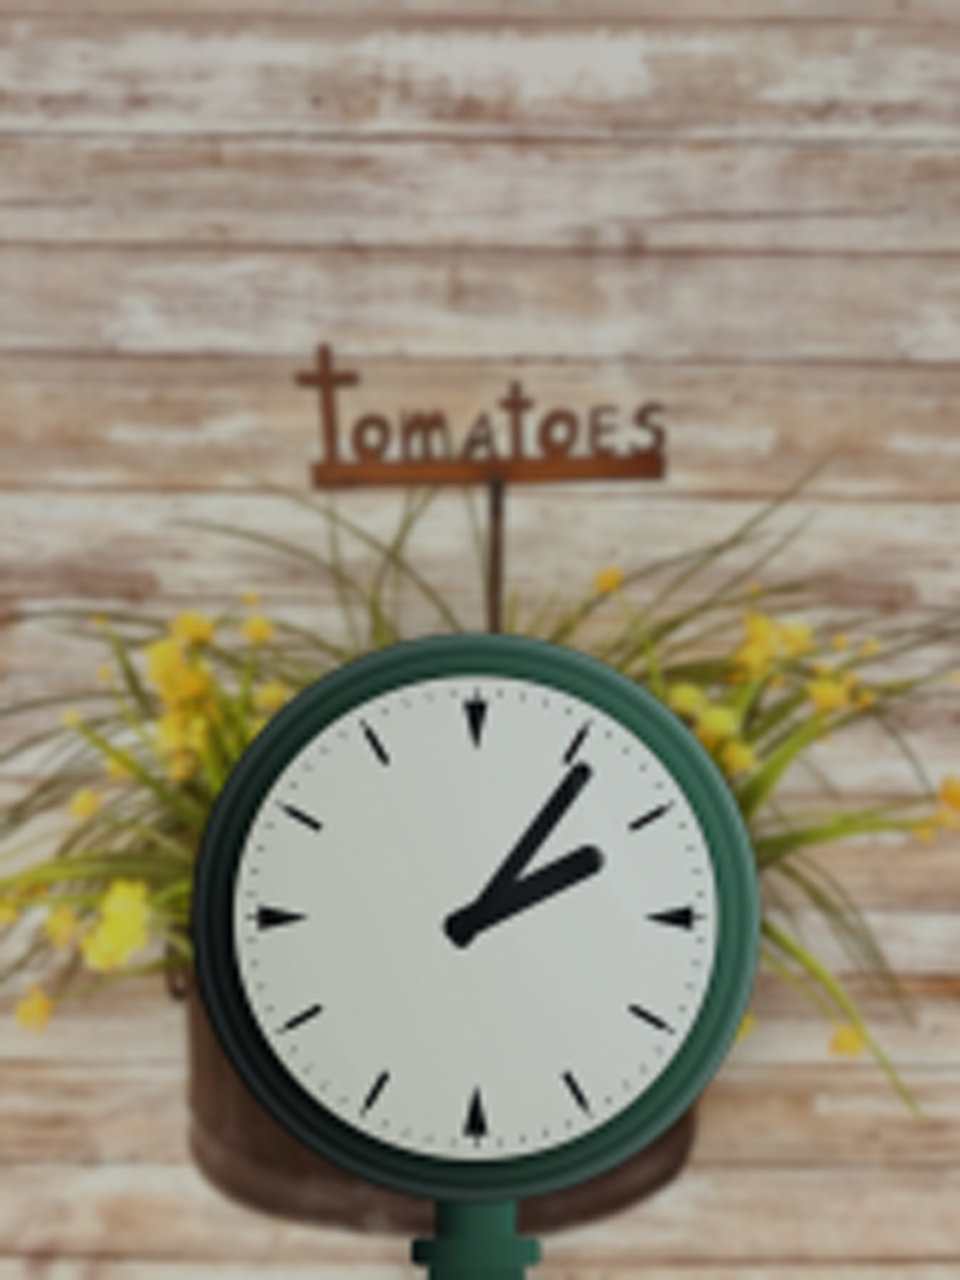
2:06
